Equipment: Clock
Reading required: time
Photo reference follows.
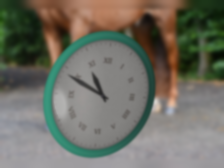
10:49
